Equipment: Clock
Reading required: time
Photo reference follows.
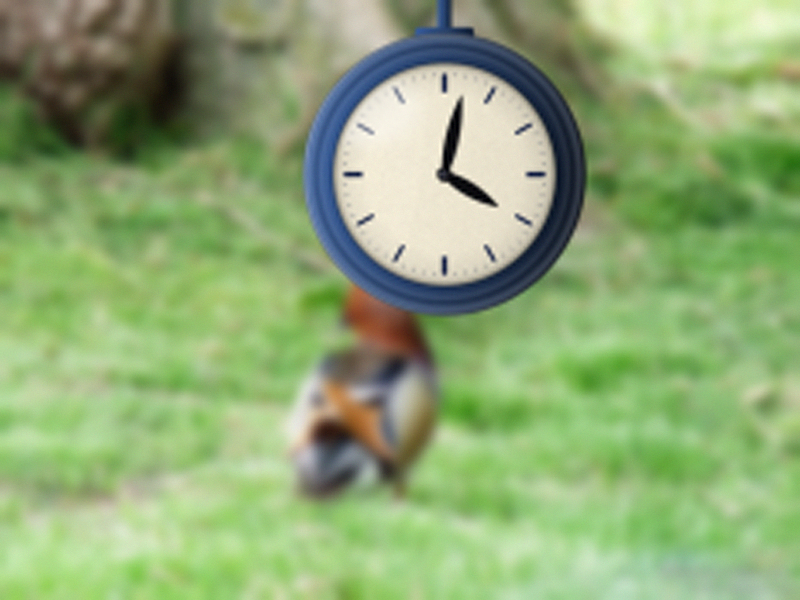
4:02
